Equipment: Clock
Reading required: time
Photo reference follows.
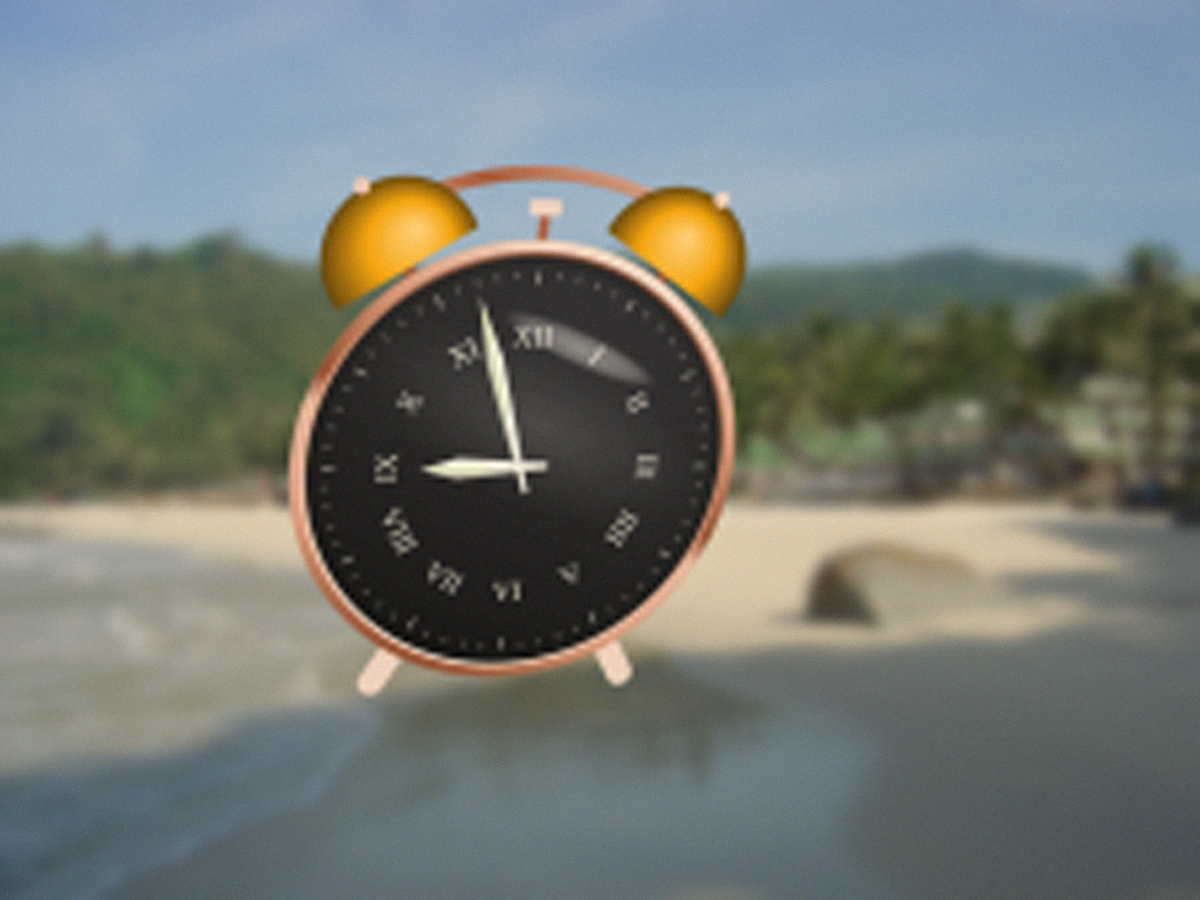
8:57
